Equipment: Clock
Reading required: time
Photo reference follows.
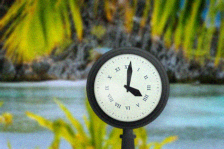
4:01
